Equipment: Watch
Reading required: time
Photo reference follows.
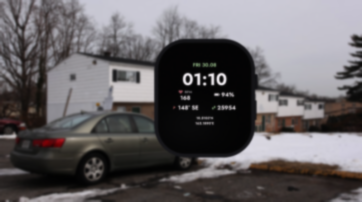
1:10
